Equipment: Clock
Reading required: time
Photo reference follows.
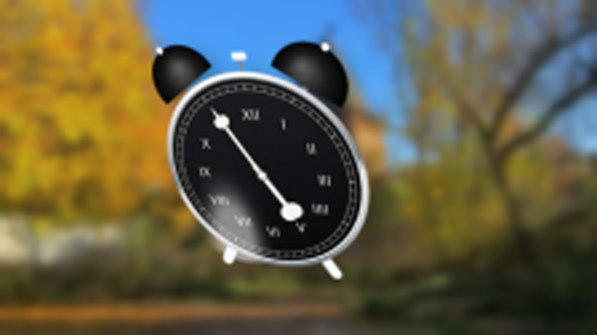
4:55
